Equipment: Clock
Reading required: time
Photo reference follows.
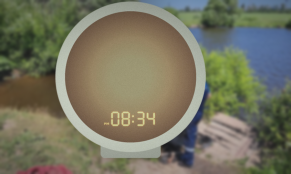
8:34
